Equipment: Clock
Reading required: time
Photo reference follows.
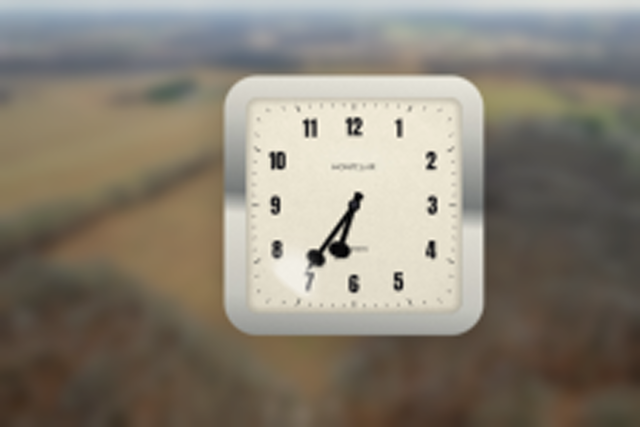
6:36
